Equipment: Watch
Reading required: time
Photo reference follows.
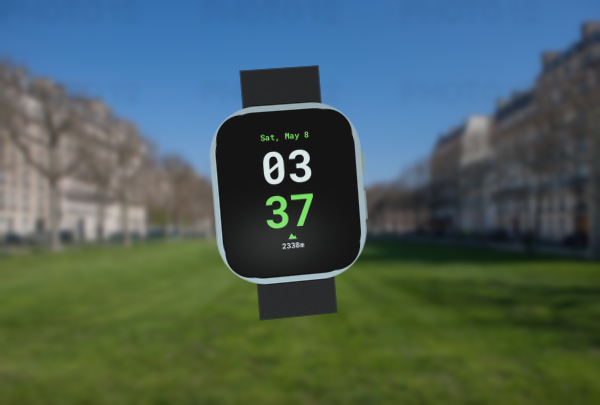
3:37
